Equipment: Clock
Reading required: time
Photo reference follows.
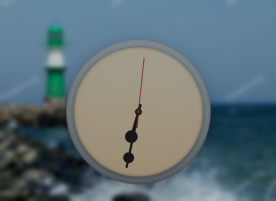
6:32:01
